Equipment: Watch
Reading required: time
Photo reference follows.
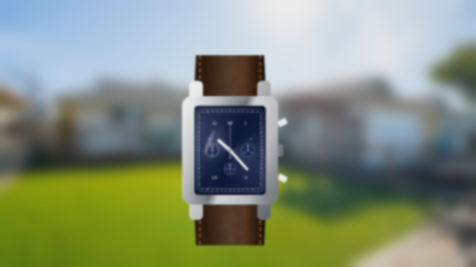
10:23
